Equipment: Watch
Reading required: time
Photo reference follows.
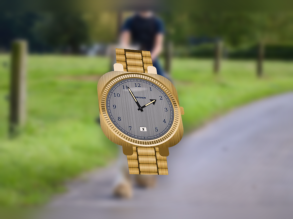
1:56
